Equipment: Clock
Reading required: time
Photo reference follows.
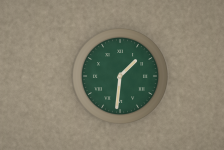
1:31
